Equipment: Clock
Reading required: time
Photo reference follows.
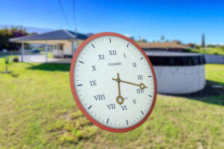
6:18
